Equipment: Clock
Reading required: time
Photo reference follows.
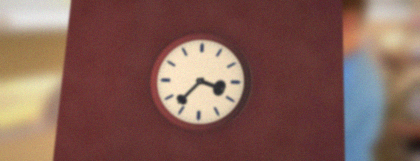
3:37
